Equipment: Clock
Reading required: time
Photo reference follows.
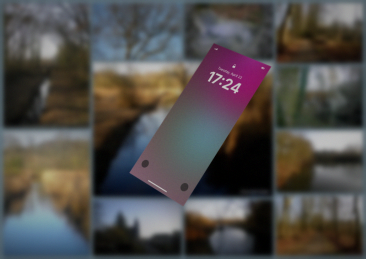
17:24
